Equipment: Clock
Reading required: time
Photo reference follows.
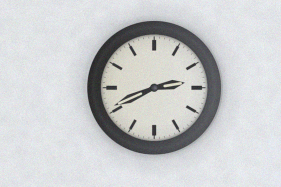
2:41
